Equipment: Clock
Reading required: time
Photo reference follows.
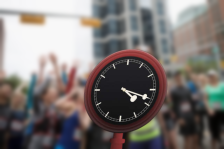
4:18
